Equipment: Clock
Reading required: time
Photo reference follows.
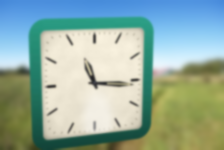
11:16
